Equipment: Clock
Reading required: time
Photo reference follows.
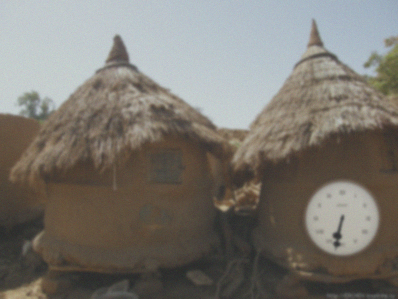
6:32
